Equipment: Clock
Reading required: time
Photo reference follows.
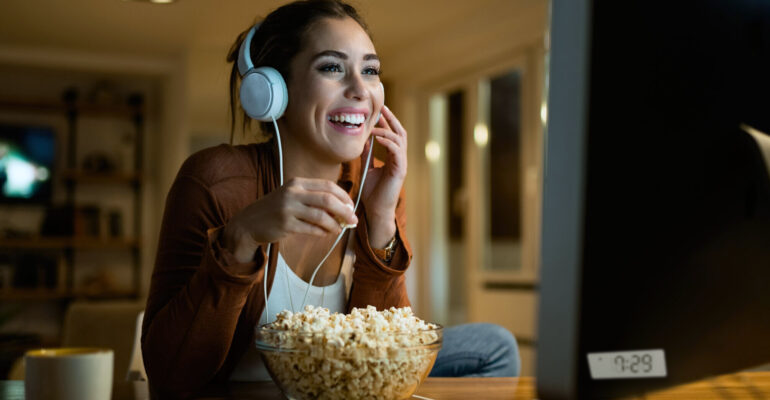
7:29
